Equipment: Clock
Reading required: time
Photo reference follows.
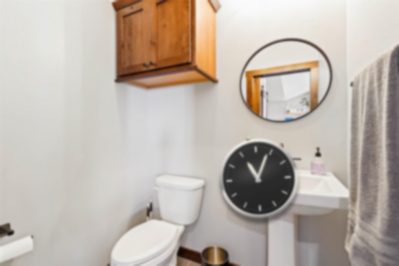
11:04
